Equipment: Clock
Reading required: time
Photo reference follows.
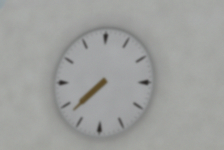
7:38
